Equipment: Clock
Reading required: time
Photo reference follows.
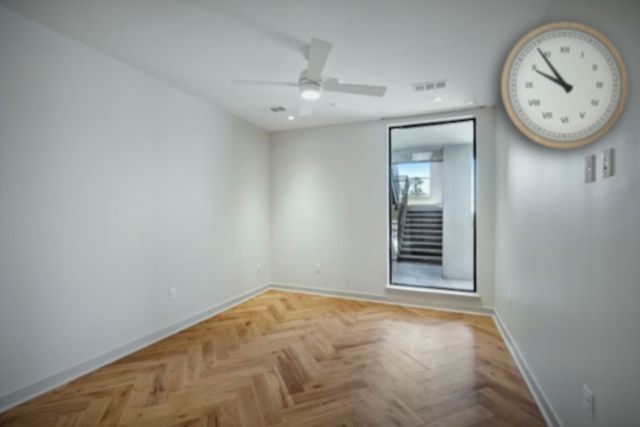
9:54
